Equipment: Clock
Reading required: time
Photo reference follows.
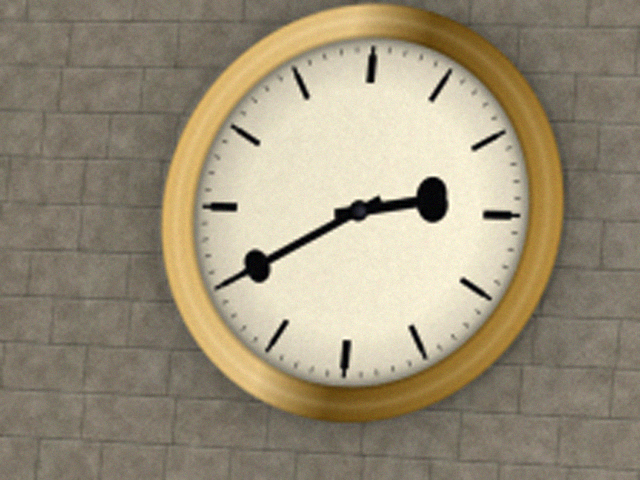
2:40
